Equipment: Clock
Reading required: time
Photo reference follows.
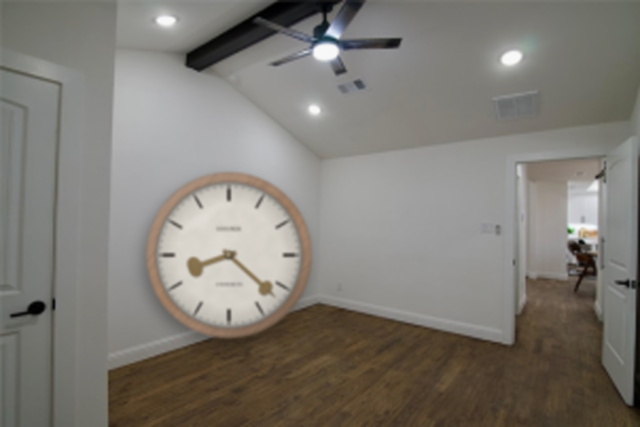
8:22
